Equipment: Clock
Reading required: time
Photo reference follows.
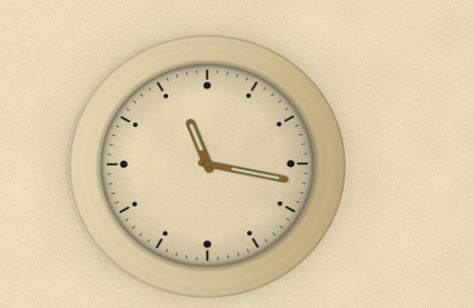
11:17
